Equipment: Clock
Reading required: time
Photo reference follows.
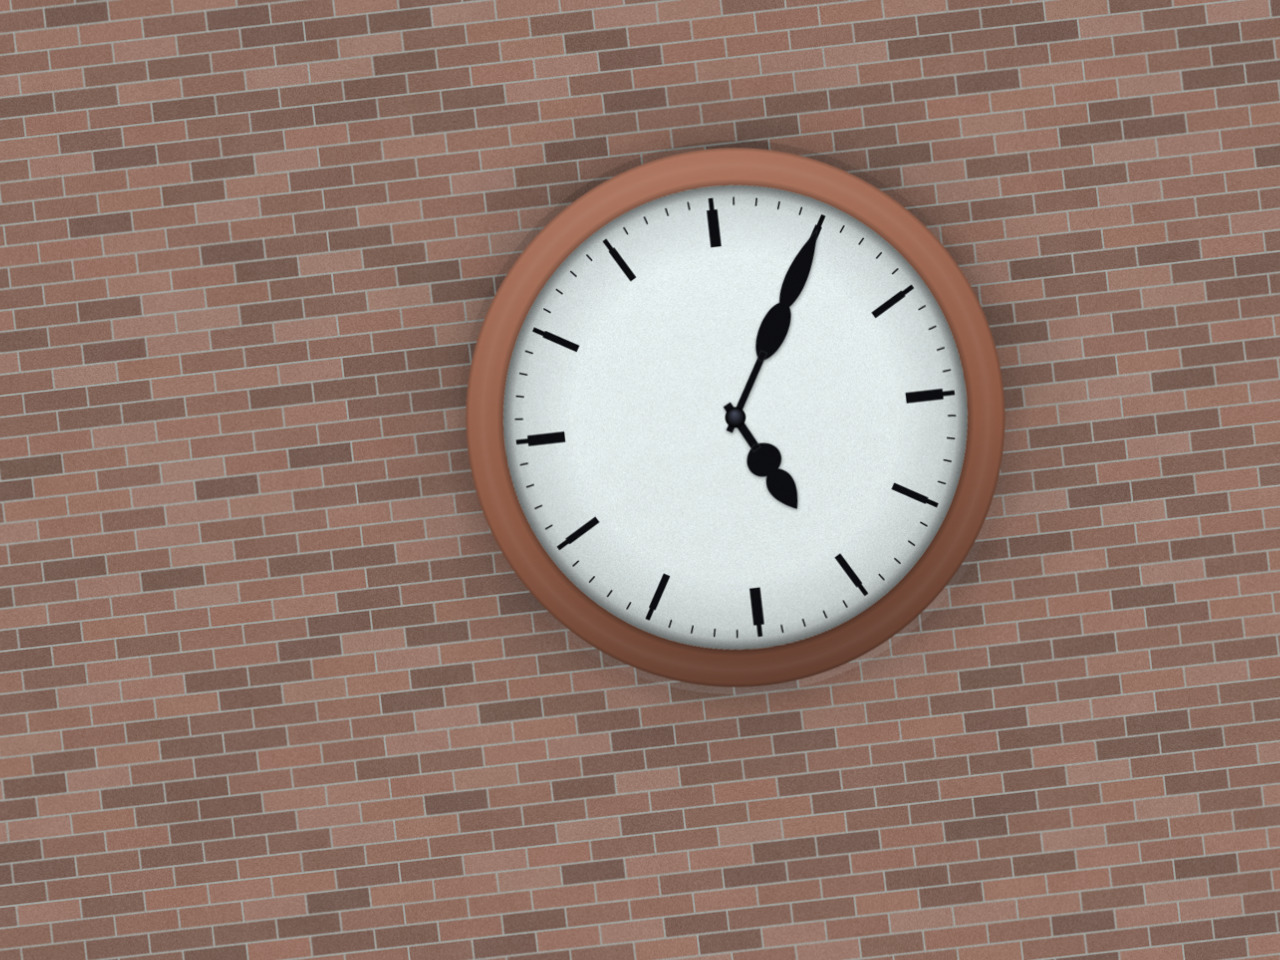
5:05
